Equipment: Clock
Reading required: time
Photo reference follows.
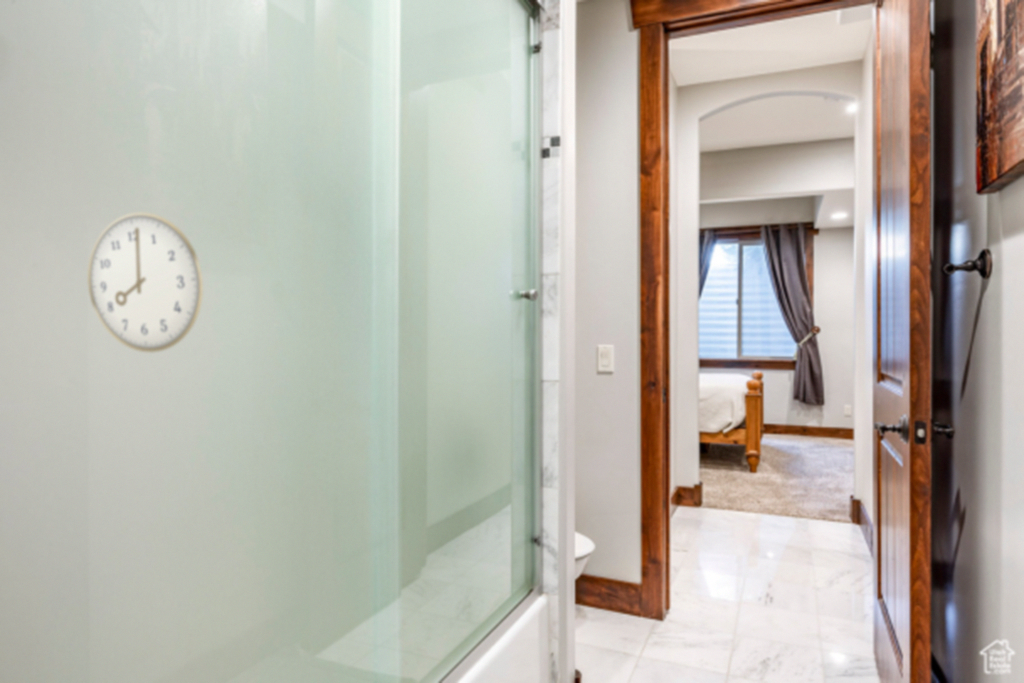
8:01
